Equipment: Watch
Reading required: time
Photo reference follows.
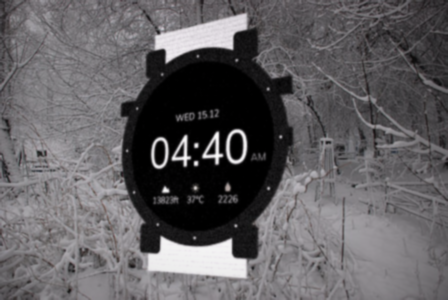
4:40
